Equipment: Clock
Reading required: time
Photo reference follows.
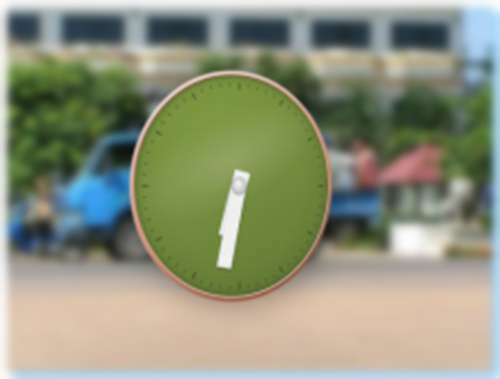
6:32
